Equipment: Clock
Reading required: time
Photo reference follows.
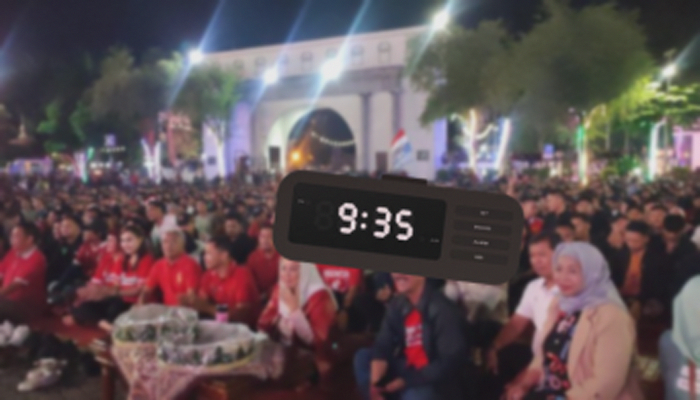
9:35
